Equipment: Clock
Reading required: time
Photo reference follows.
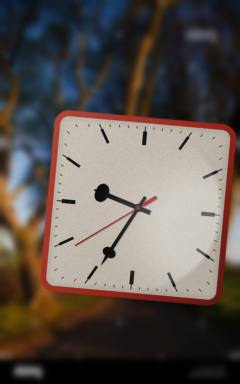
9:34:39
